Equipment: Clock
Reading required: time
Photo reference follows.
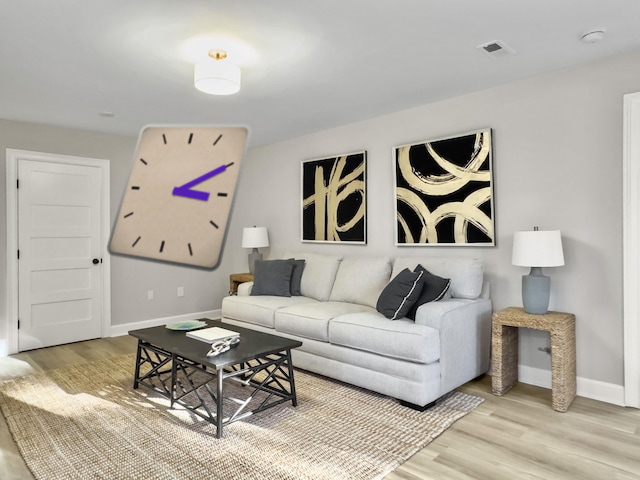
3:10
